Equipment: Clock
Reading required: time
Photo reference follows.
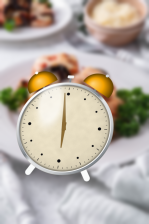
5:59
